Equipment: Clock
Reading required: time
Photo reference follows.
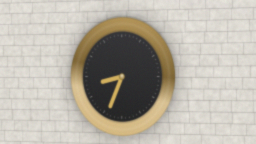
8:34
